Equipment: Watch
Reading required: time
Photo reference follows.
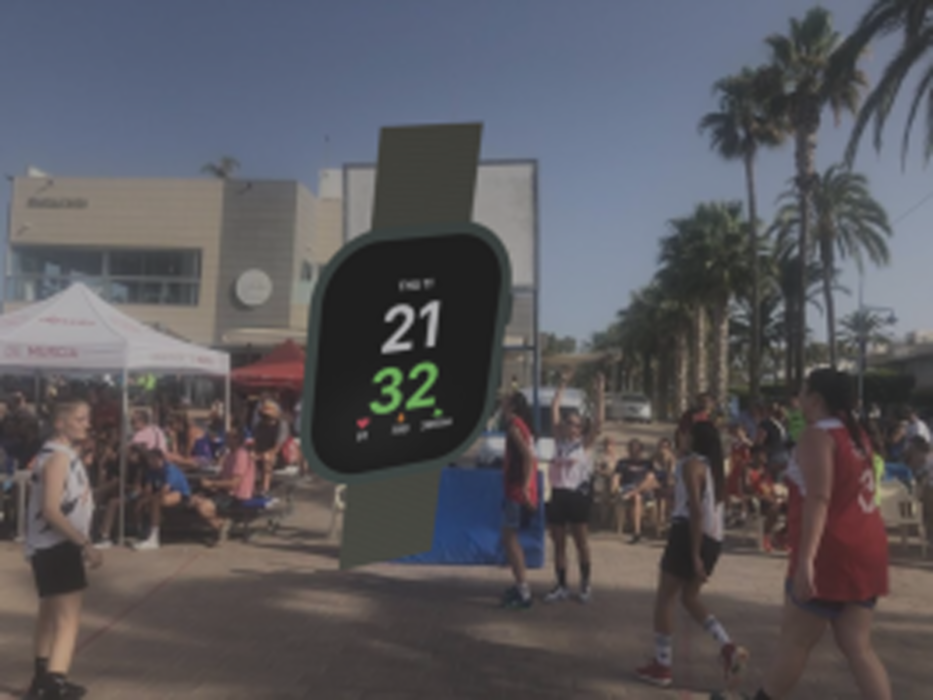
21:32
